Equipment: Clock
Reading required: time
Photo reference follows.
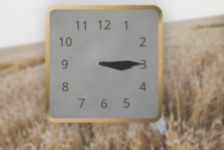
3:15
